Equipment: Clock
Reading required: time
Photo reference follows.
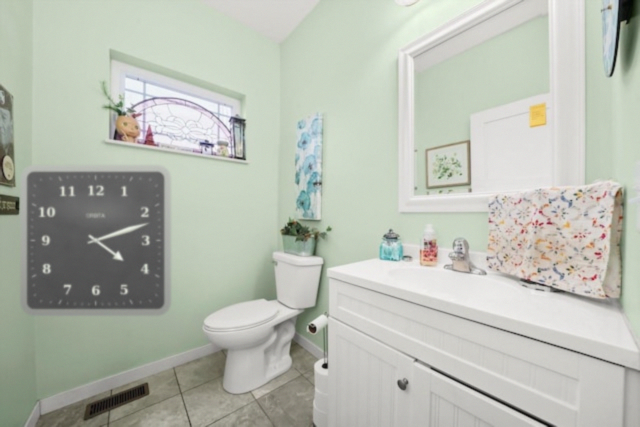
4:12
